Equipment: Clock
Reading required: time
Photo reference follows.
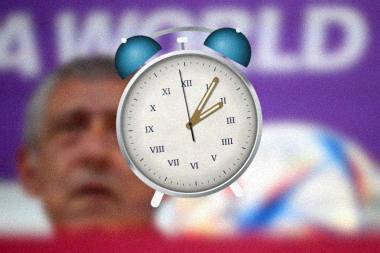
2:05:59
